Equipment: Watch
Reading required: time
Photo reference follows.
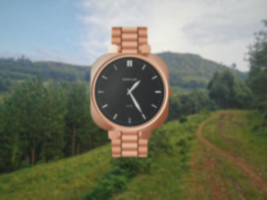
1:25
